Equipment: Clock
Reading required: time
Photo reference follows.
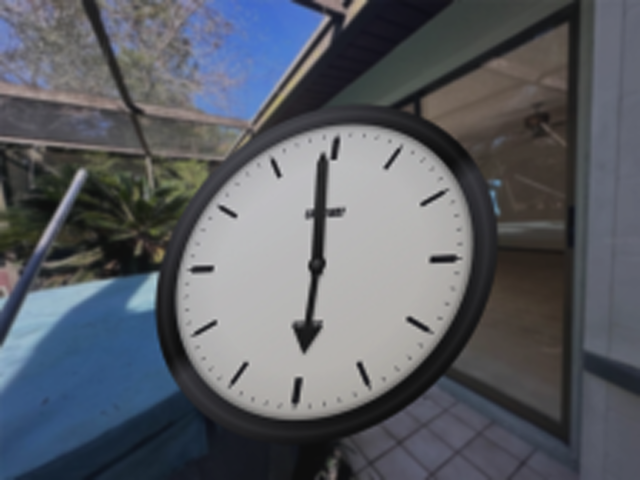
5:59
